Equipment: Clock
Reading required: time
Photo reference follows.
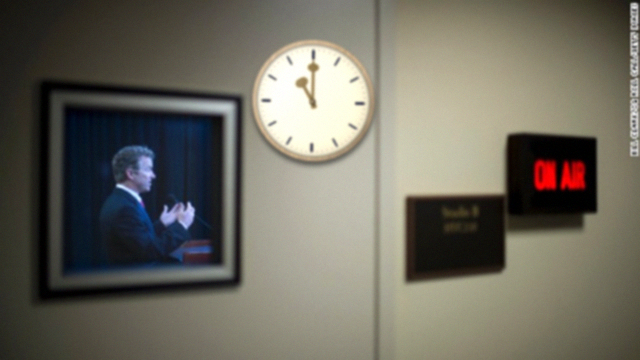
11:00
